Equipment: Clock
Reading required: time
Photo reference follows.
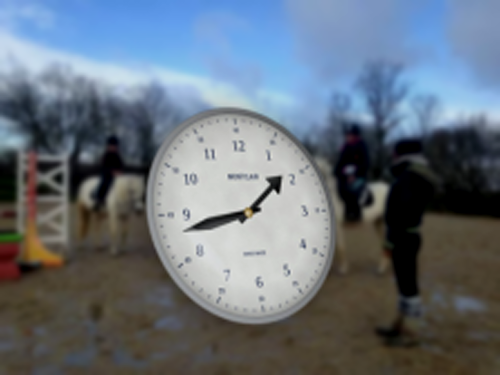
1:43
